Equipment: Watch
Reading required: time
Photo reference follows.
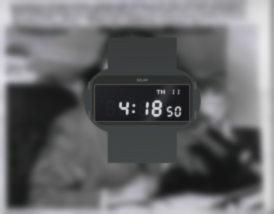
4:18:50
